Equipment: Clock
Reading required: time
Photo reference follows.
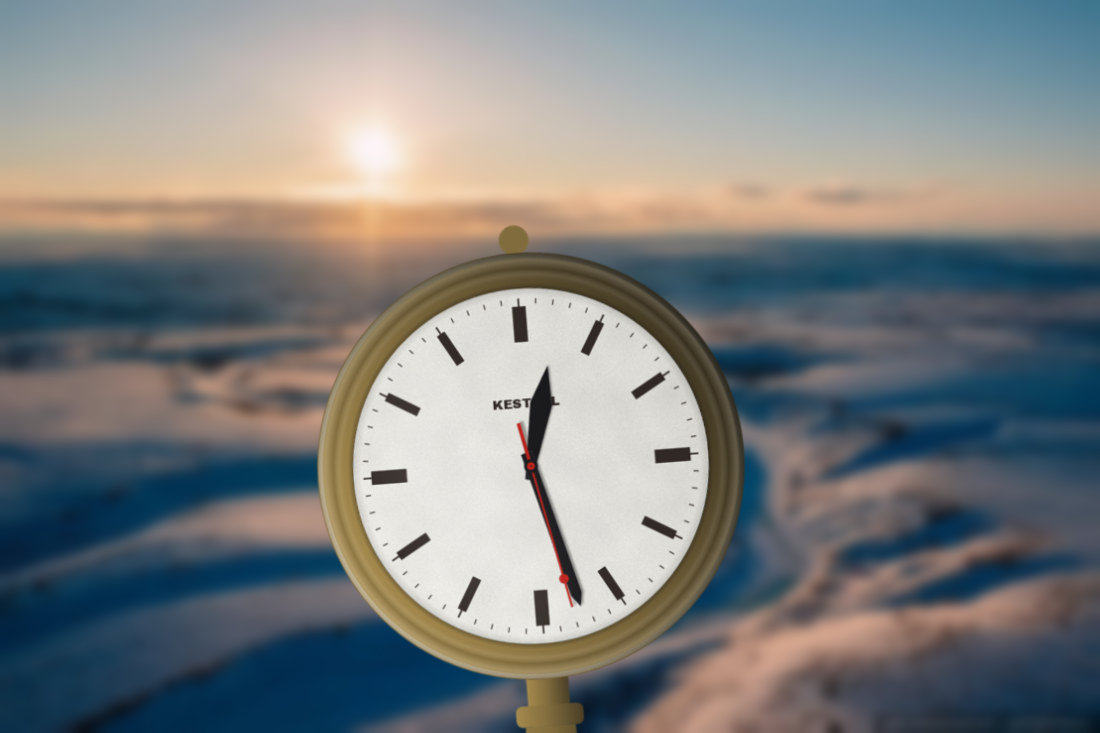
12:27:28
